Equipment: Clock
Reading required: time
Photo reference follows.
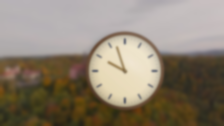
9:57
